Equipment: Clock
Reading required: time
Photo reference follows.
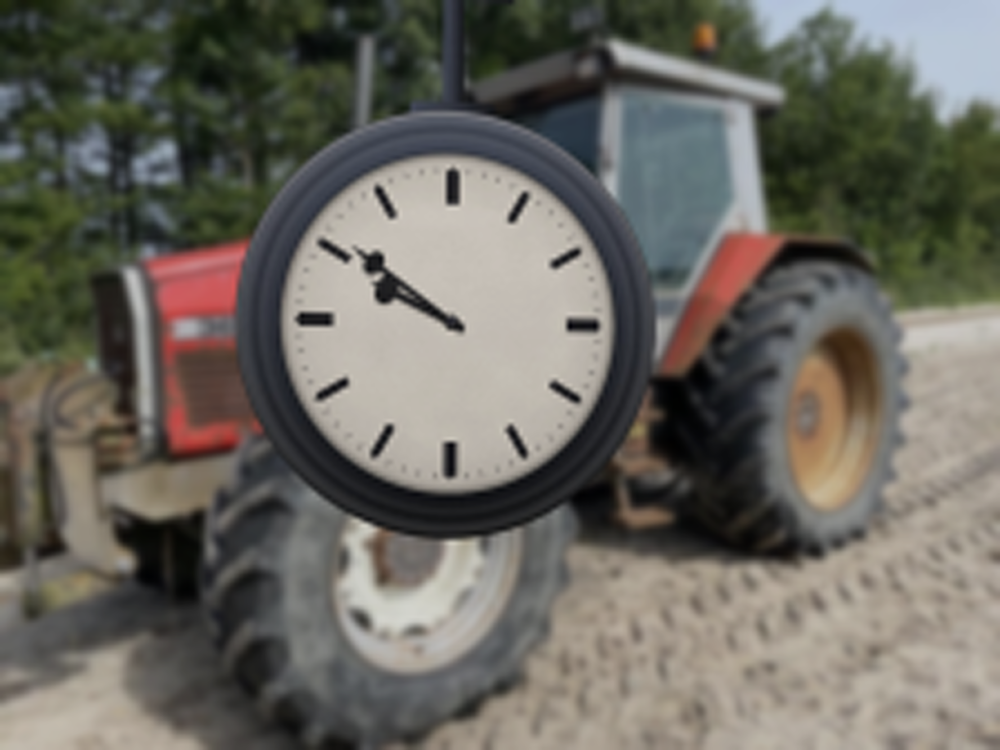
9:51
